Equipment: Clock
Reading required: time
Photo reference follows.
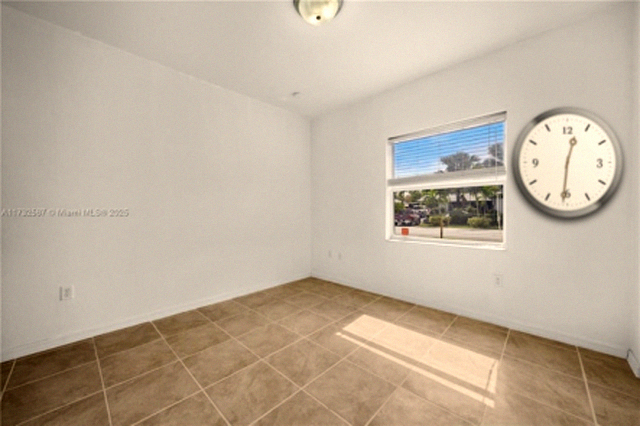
12:31
